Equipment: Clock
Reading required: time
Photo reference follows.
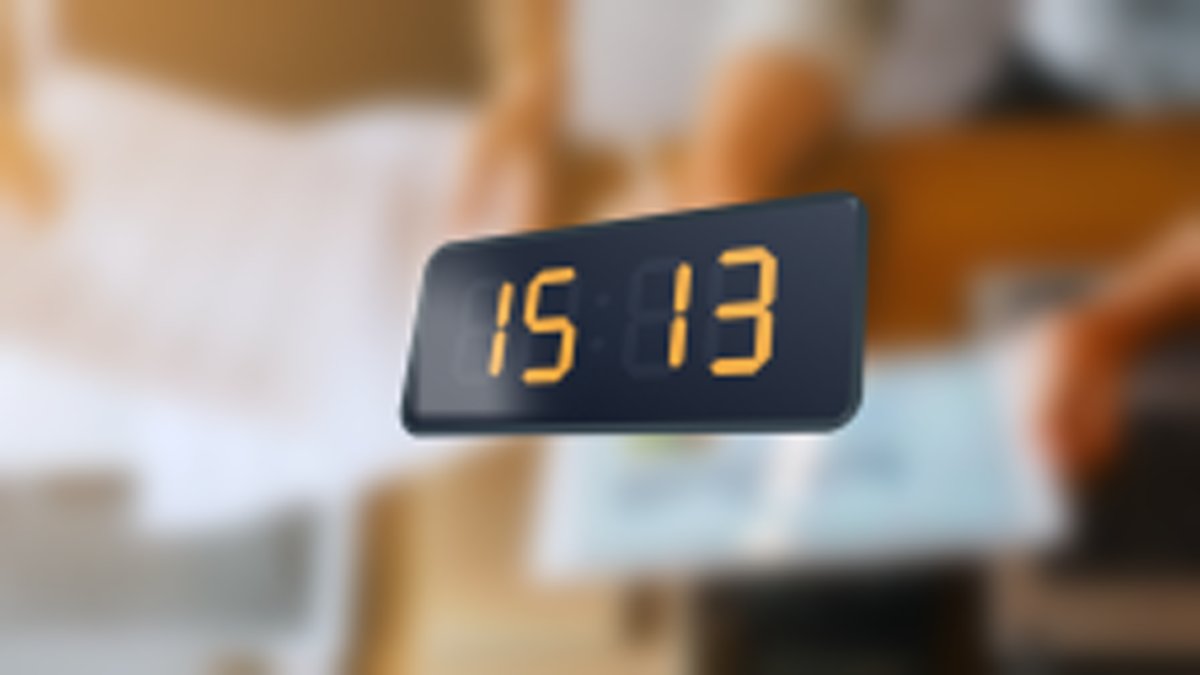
15:13
